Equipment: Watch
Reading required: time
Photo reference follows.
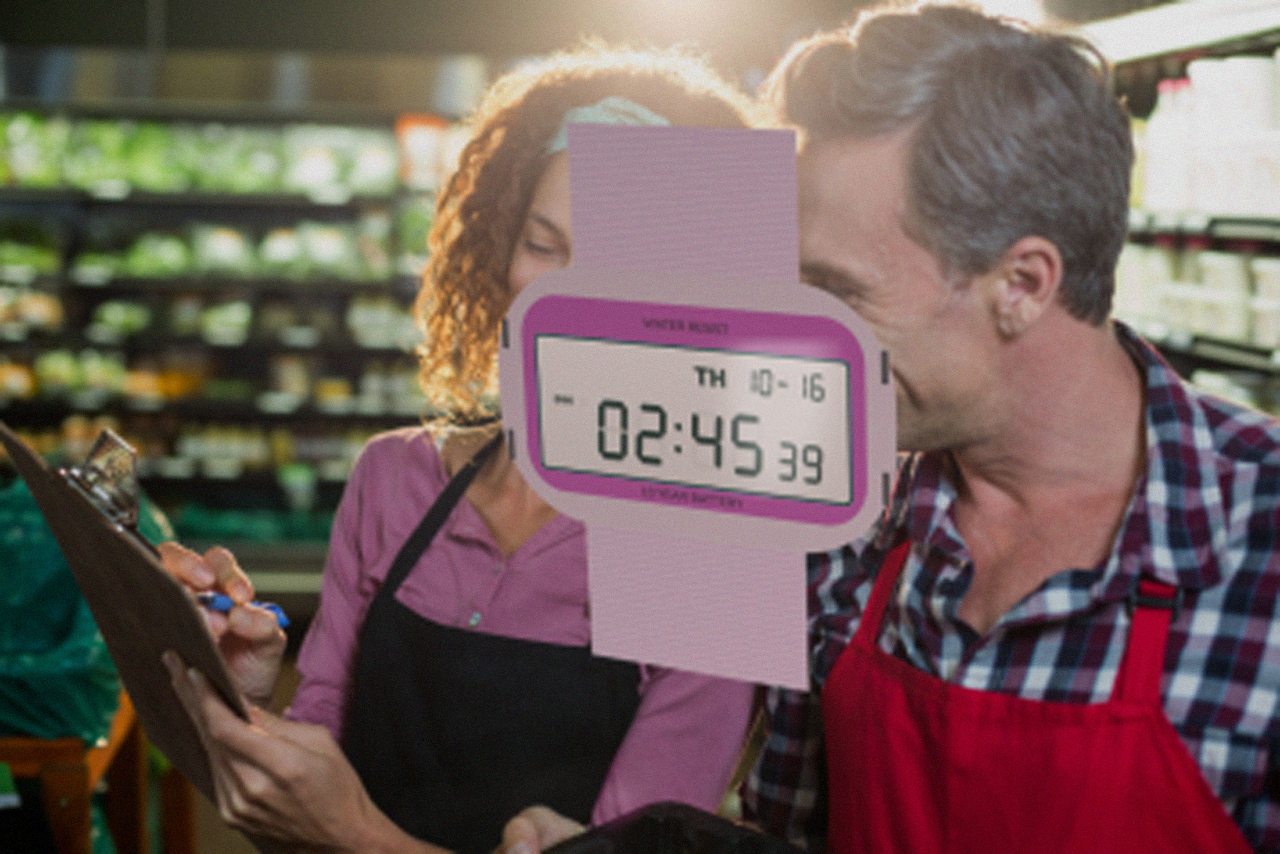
2:45:39
